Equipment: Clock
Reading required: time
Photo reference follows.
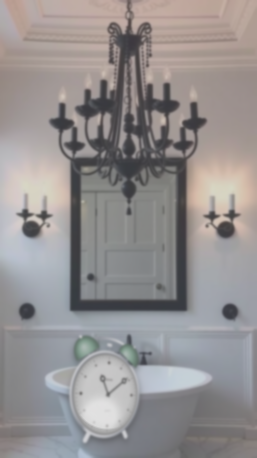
11:09
